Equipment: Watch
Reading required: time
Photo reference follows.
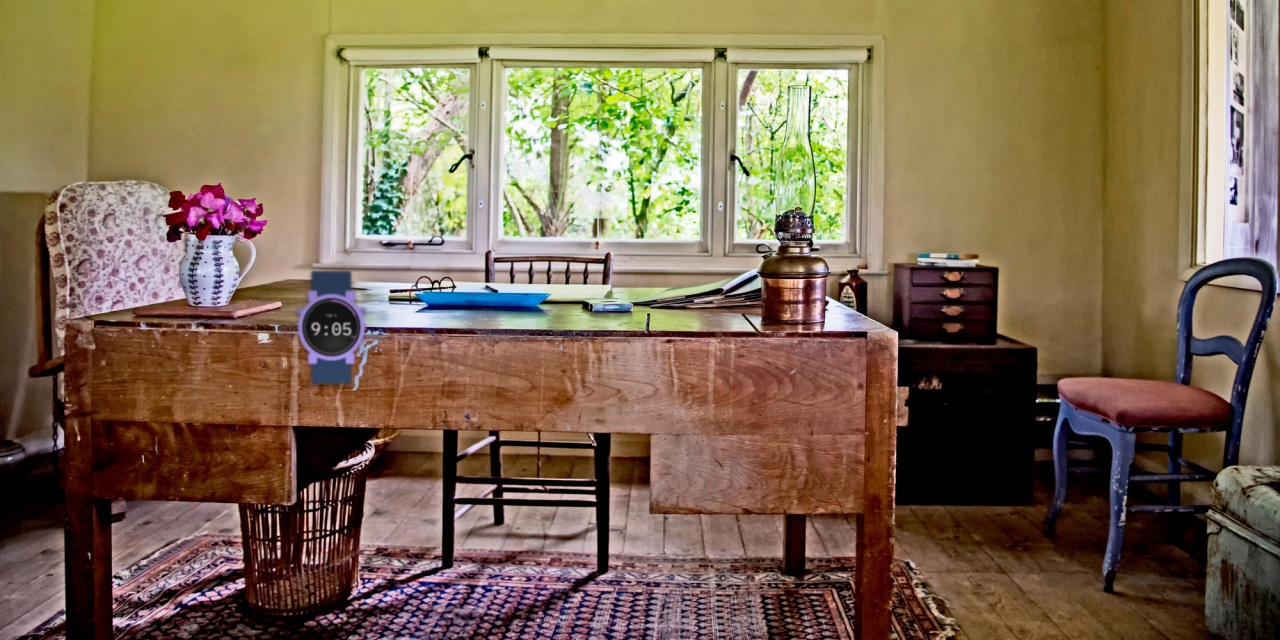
9:05
